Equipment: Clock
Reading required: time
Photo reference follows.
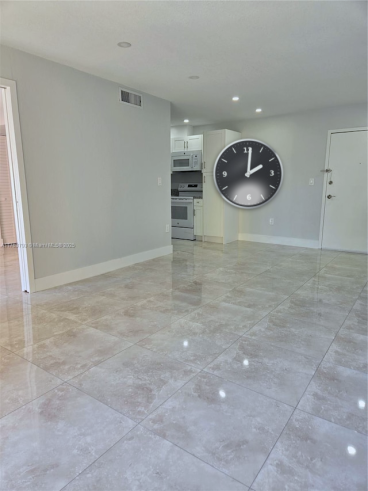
2:01
